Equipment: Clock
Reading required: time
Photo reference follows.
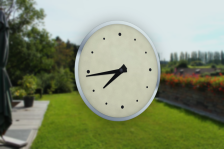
7:44
